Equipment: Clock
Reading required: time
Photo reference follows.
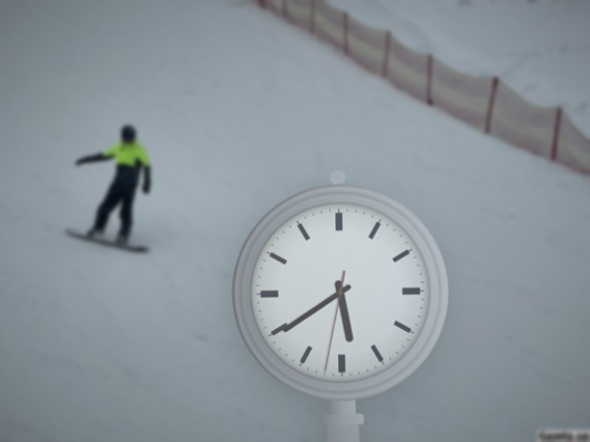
5:39:32
